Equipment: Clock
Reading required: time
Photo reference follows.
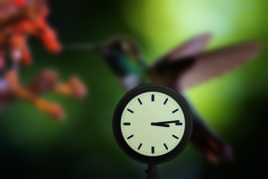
3:14
